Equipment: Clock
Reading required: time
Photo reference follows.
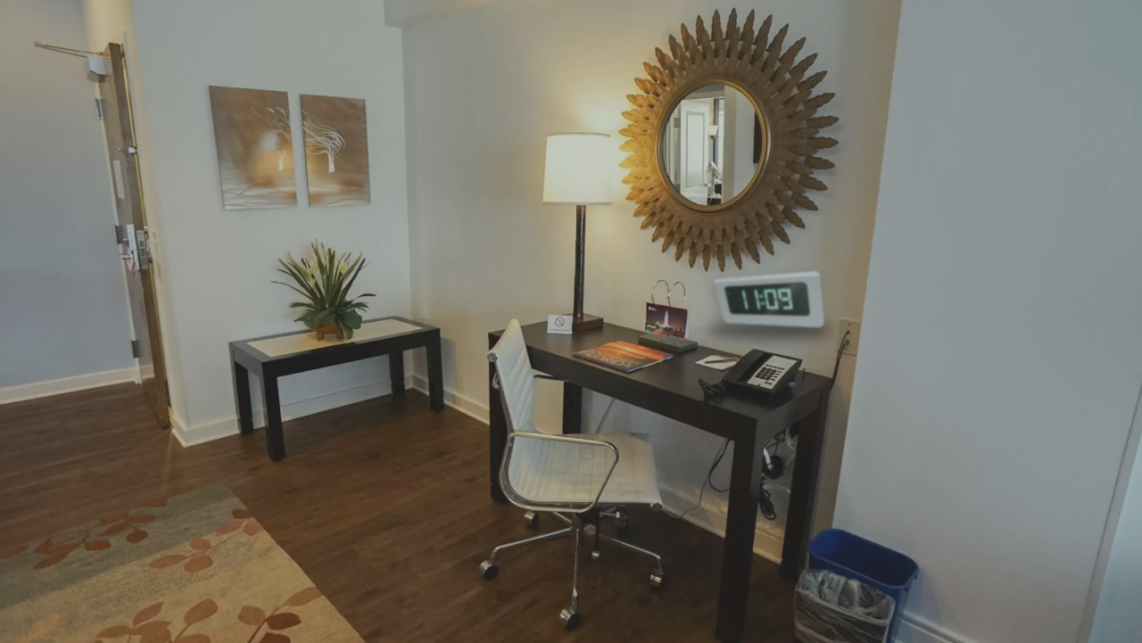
11:09
